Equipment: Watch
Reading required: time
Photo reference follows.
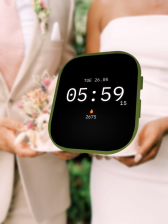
5:59
